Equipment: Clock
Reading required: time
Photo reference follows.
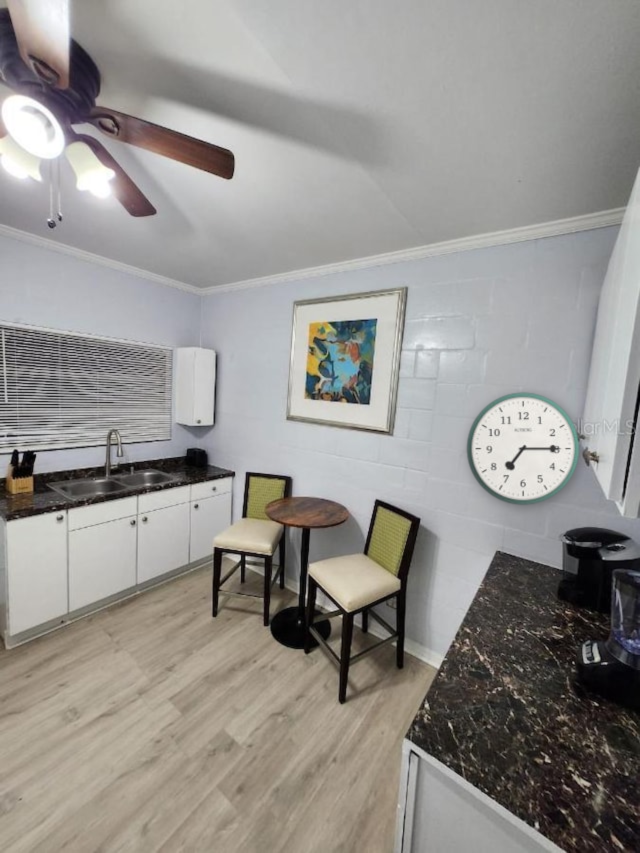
7:15
